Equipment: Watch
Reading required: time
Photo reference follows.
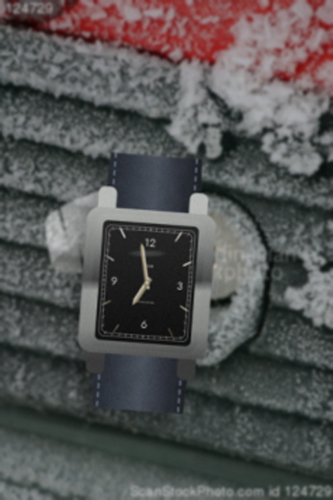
6:58
